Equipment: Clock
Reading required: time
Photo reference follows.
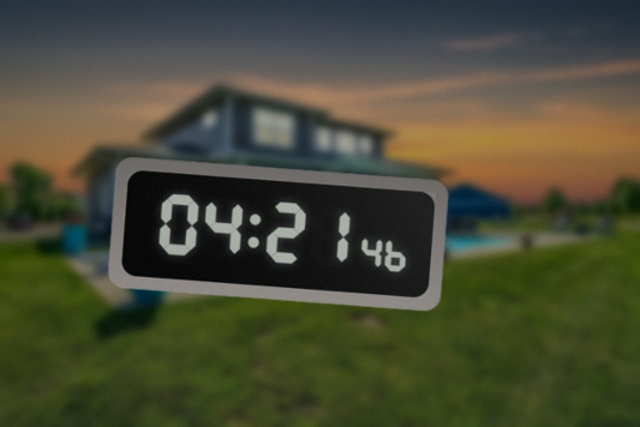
4:21:46
